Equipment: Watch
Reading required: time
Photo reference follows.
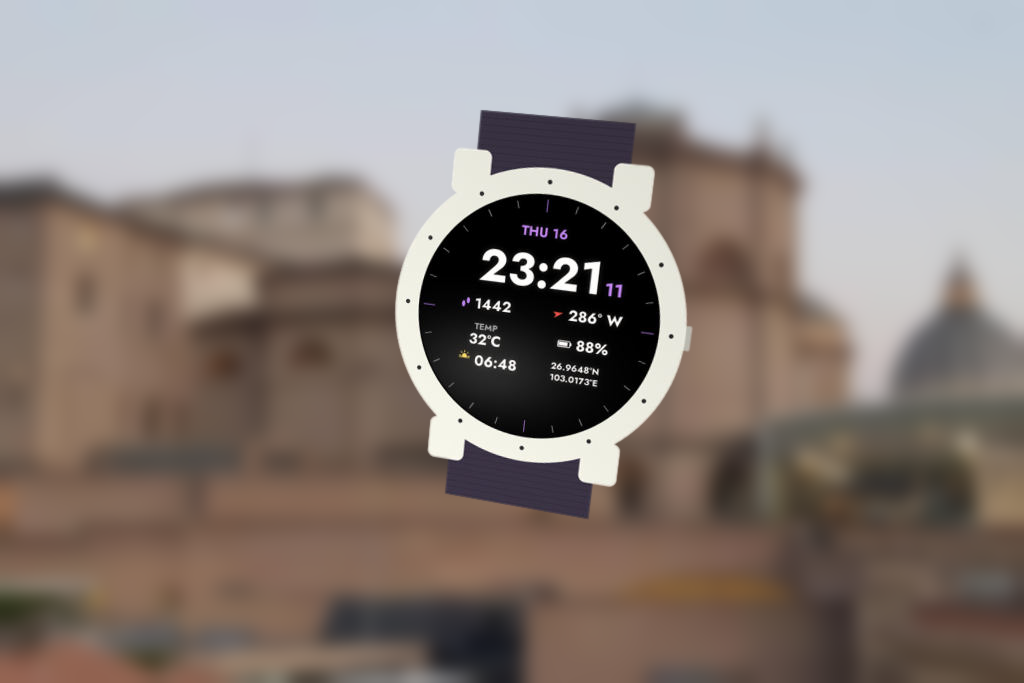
23:21:11
